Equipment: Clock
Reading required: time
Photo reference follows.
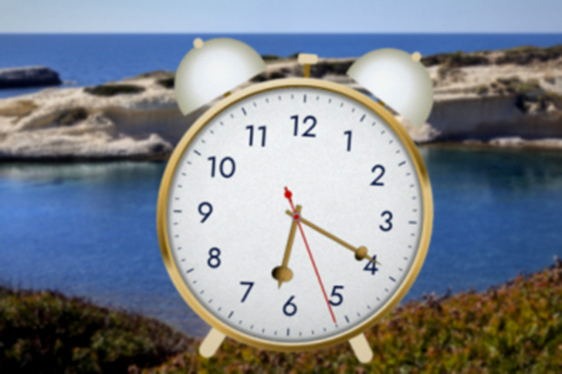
6:19:26
